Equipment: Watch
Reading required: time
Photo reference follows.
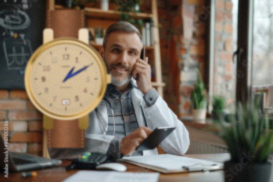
1:10
